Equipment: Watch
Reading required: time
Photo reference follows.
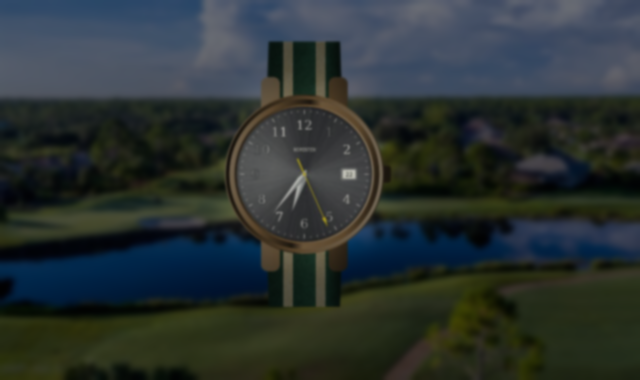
6:36:26
